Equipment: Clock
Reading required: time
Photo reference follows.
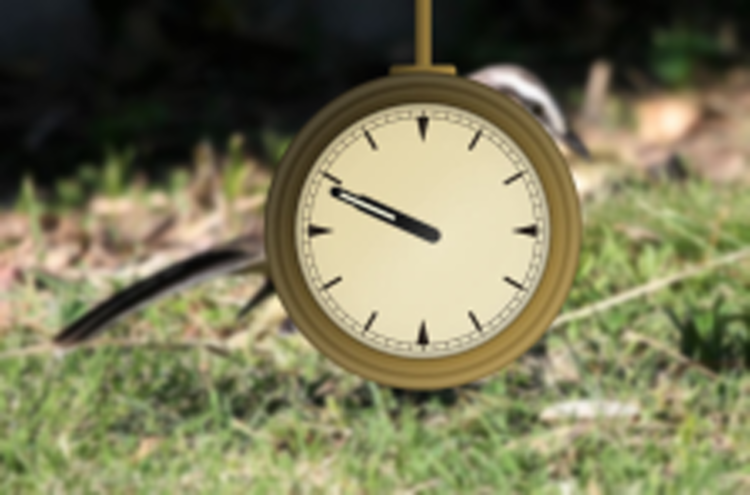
9:49
